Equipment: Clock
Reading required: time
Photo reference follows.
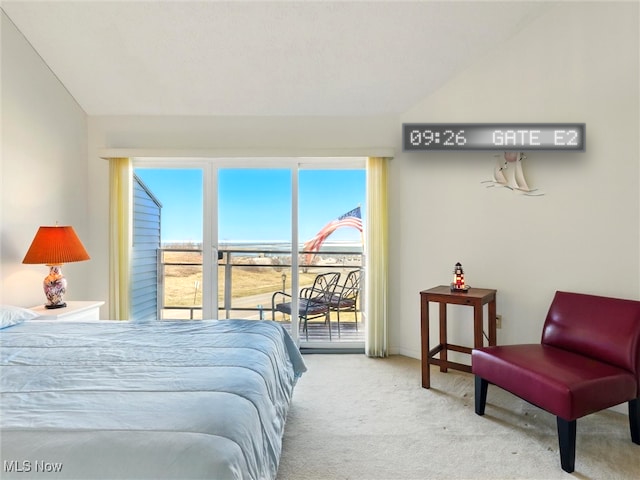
9:26
